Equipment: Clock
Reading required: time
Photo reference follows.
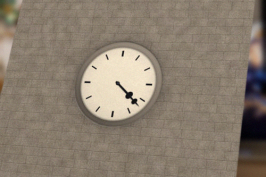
4:22
